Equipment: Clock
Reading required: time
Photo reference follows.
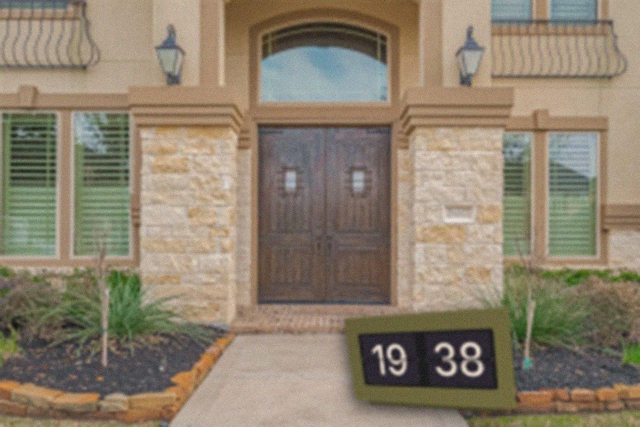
19:38
